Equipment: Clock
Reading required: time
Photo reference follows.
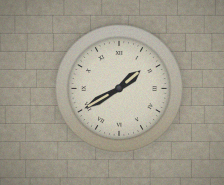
1:40
